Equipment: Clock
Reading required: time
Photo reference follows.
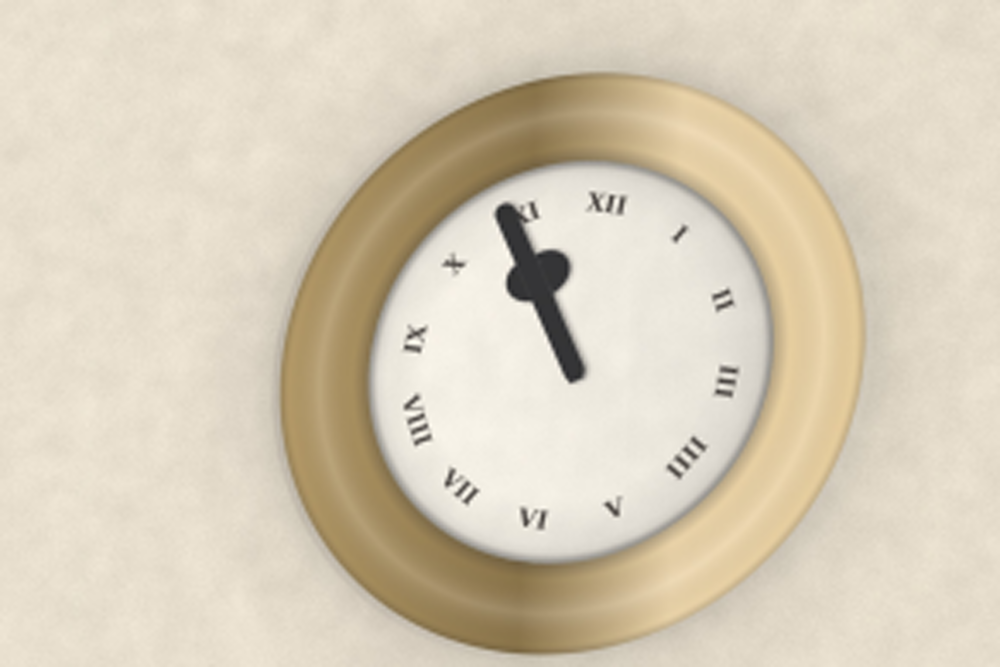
10:54
